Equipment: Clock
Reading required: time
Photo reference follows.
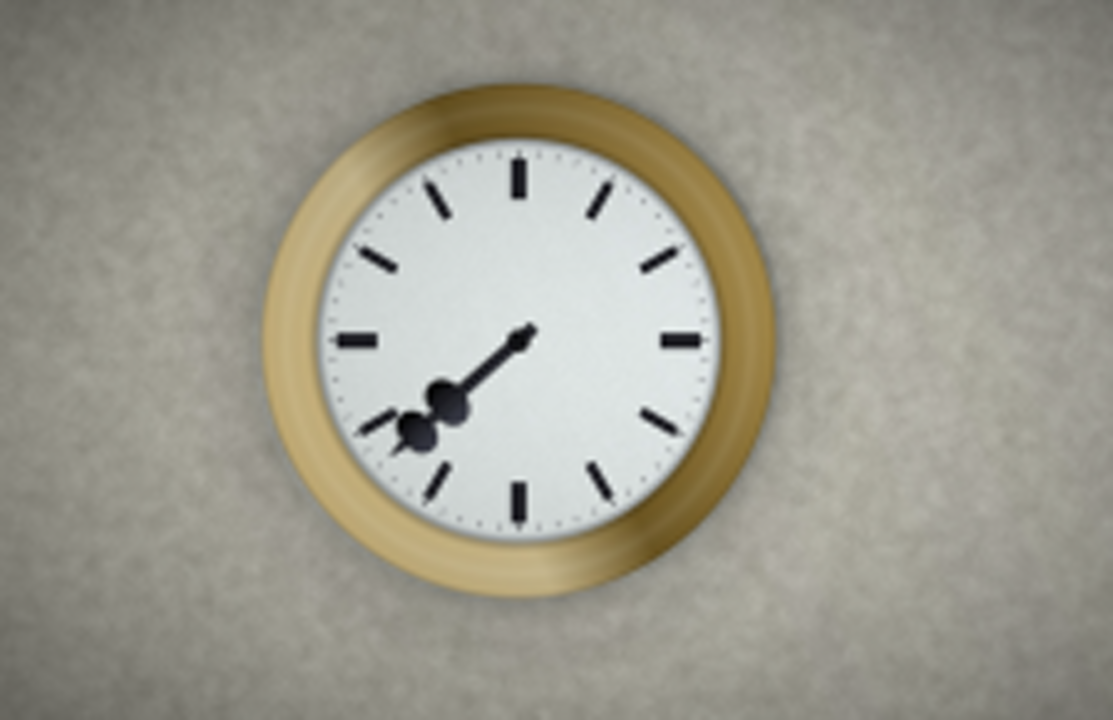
7:38
